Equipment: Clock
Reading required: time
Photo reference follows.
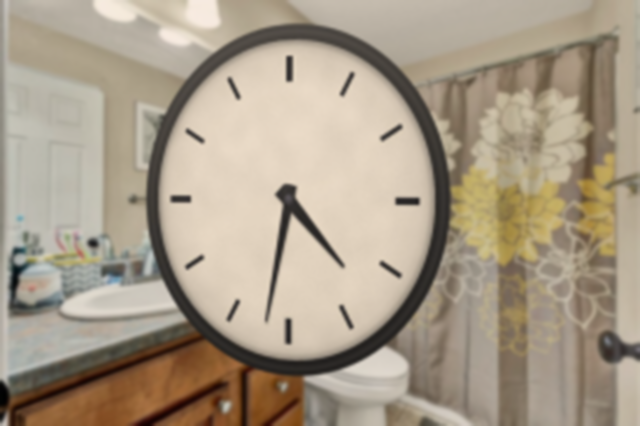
4:32
